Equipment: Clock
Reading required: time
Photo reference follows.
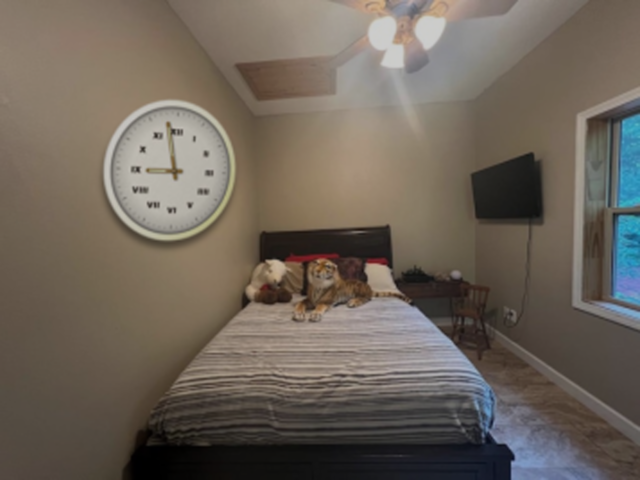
8:58
